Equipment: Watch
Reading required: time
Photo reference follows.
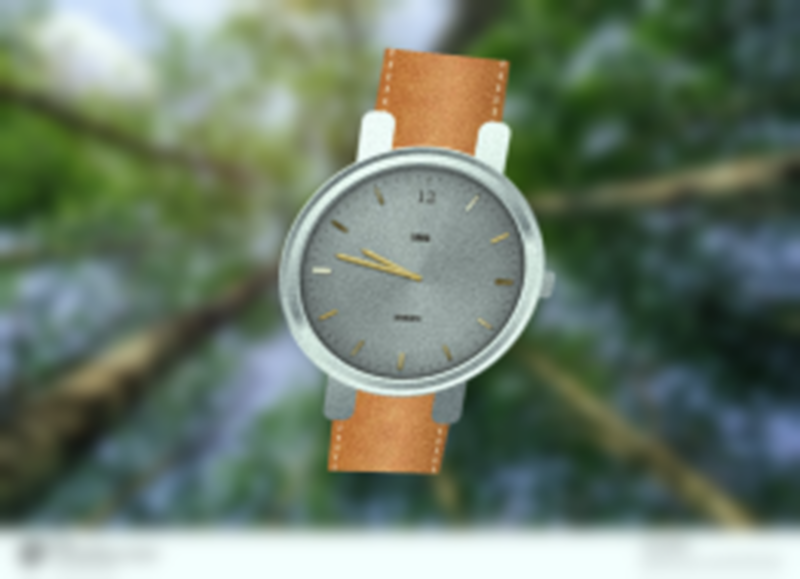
9:47
